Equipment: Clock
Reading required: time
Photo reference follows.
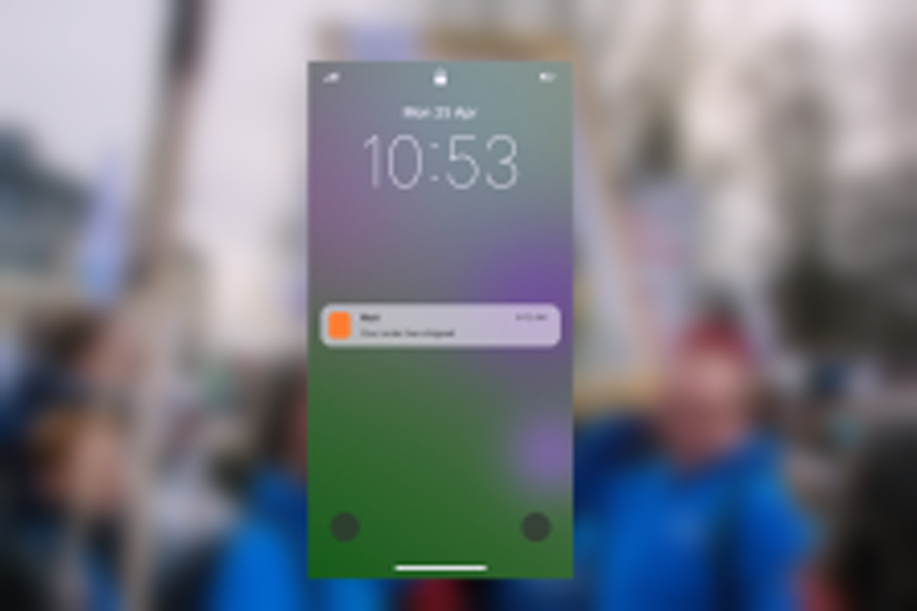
10:53
